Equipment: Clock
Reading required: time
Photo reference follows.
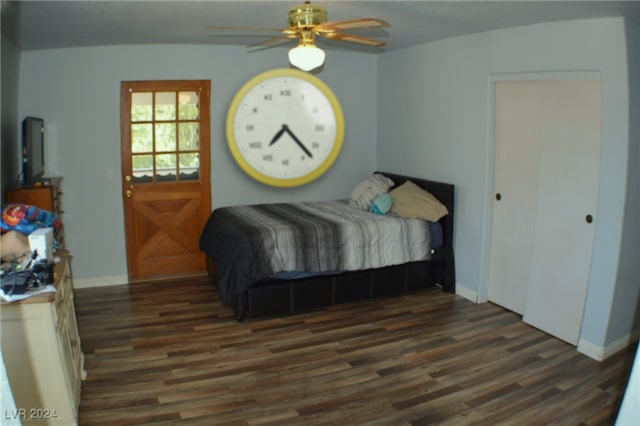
7:23
